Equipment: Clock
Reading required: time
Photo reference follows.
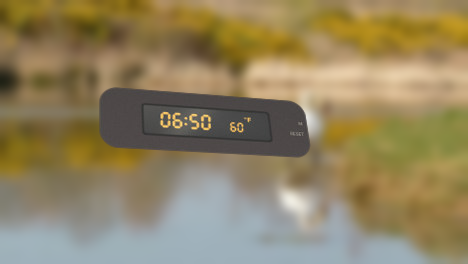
6:50
